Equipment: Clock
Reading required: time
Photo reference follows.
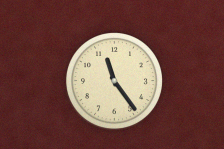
11:24
